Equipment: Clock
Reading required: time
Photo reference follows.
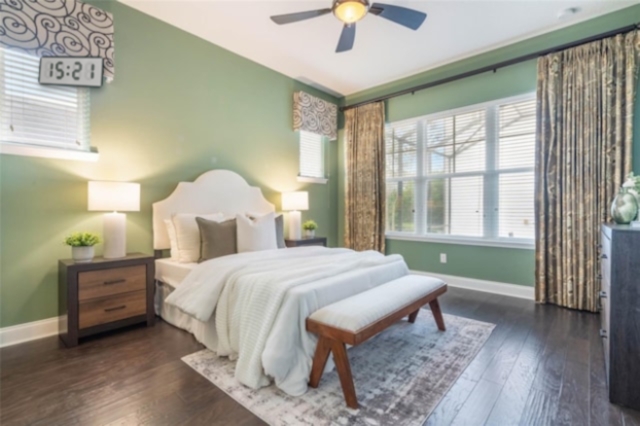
15:21
